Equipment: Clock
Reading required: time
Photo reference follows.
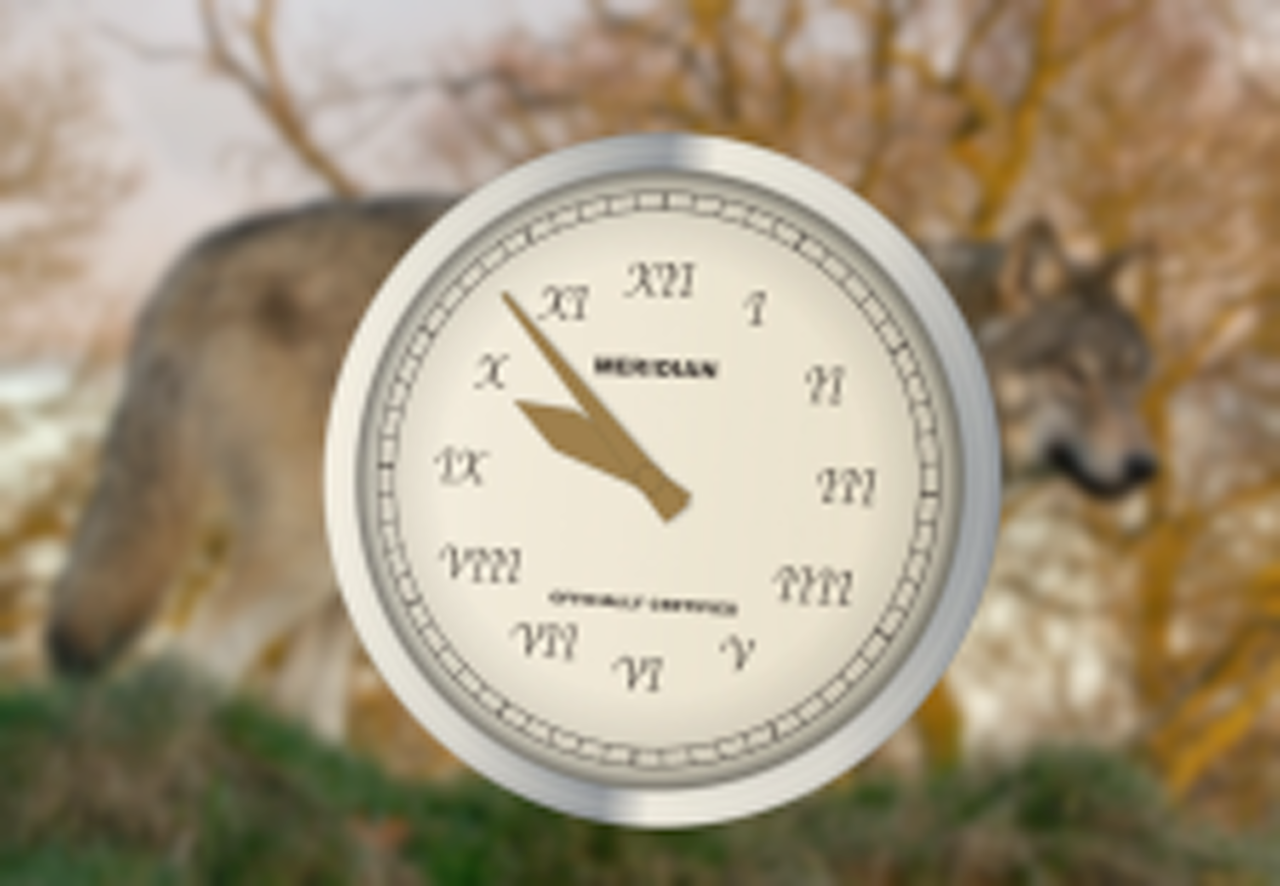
9:53
